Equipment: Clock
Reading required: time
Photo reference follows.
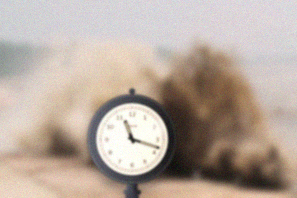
11:18
